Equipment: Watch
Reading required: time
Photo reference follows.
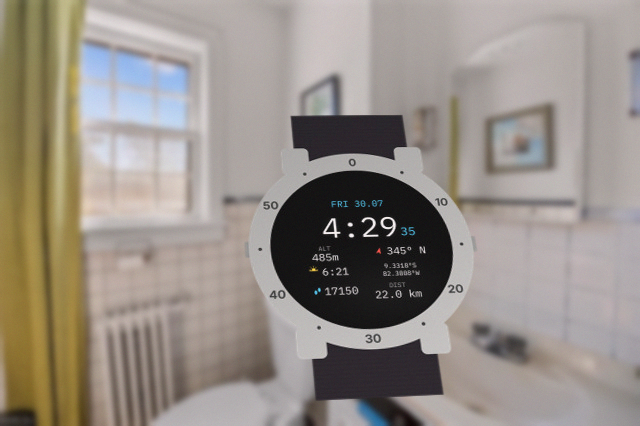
4:29:35
